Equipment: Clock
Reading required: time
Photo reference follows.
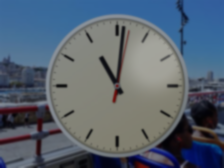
11:01:02
